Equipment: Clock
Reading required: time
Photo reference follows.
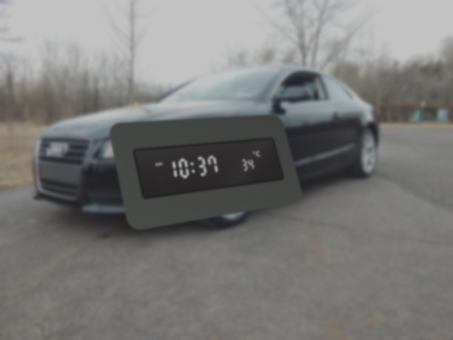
10:37
